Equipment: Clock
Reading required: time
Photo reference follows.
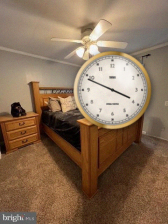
3:49
